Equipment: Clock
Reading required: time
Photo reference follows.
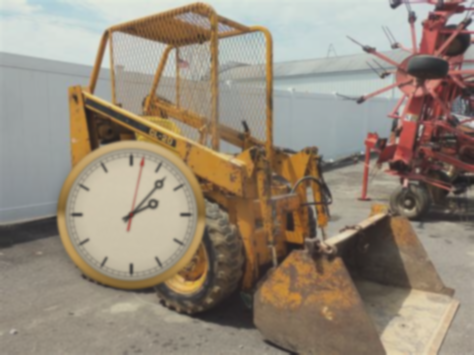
2:07:02
